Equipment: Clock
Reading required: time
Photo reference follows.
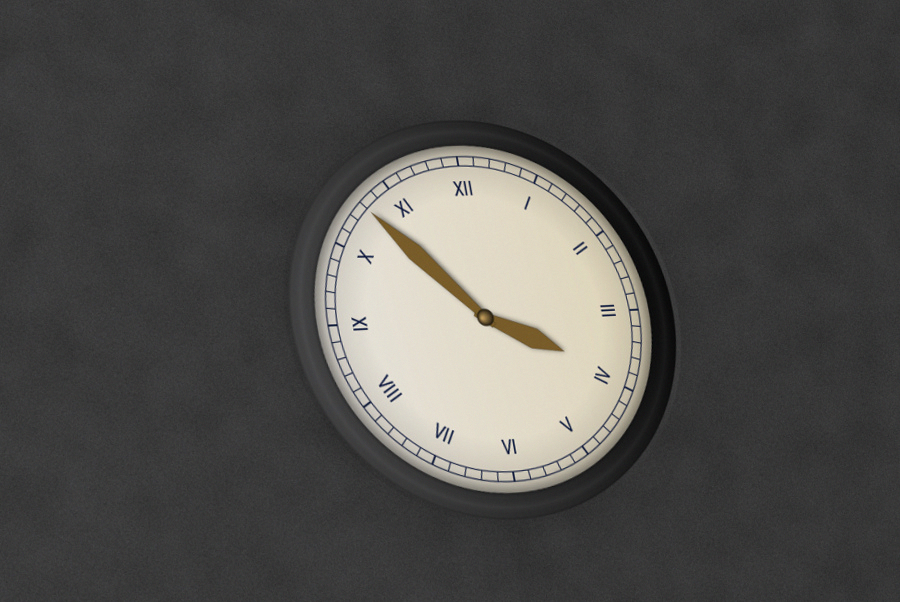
3:53
